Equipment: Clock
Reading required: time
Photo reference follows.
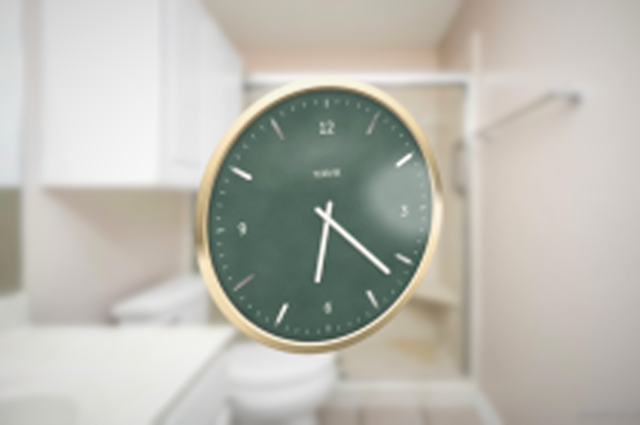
6:22
